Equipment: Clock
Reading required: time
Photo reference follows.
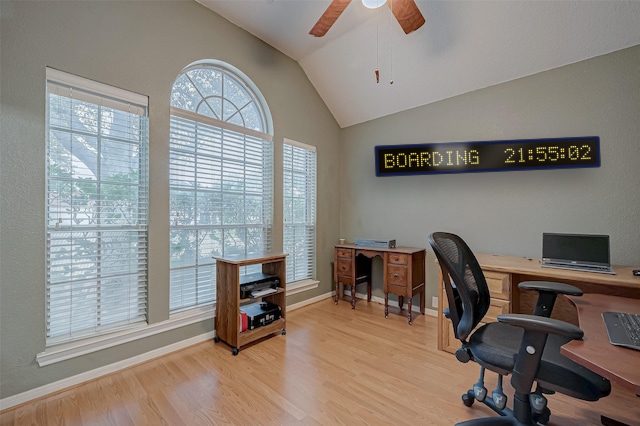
21:55:02
